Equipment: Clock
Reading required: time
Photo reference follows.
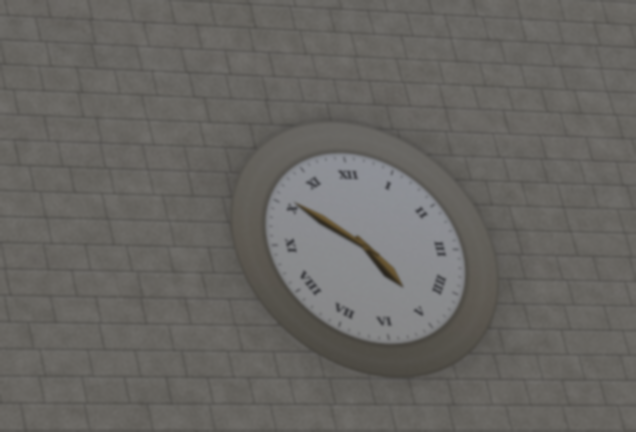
4:51
